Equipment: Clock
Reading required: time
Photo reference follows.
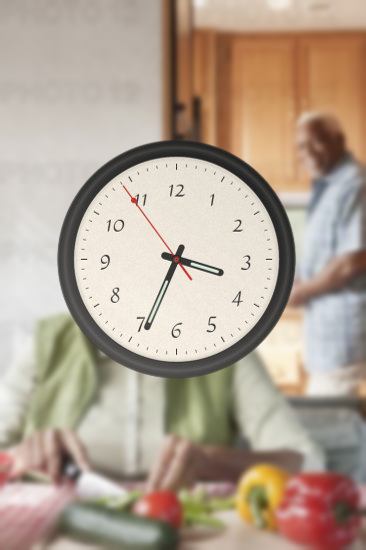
3:33:54
